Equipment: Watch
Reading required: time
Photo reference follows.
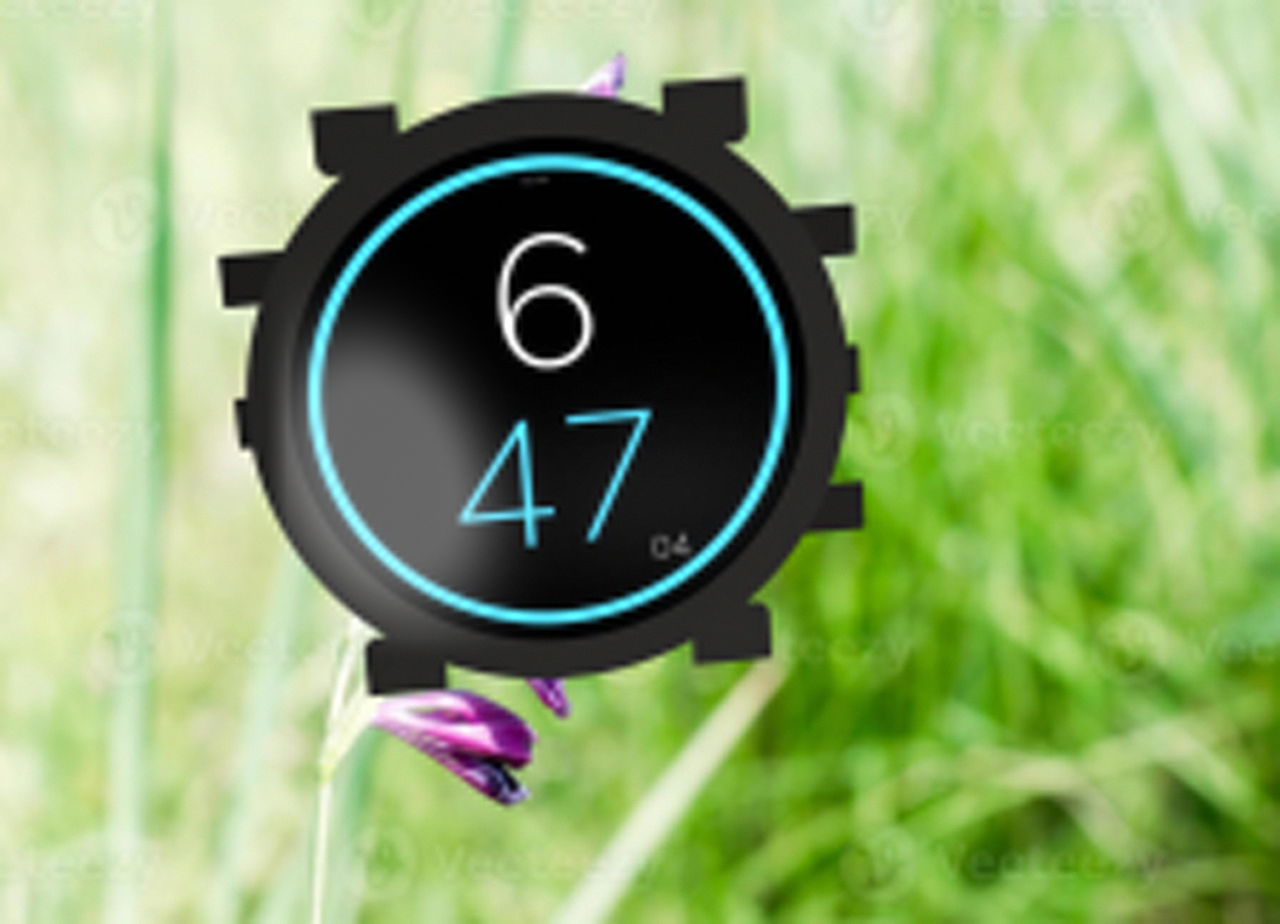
6:47
